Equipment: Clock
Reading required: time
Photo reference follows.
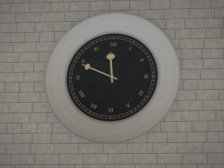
11:49
